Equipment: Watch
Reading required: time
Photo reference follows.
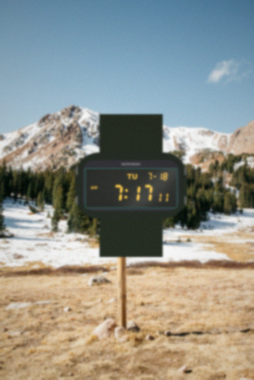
7:17
